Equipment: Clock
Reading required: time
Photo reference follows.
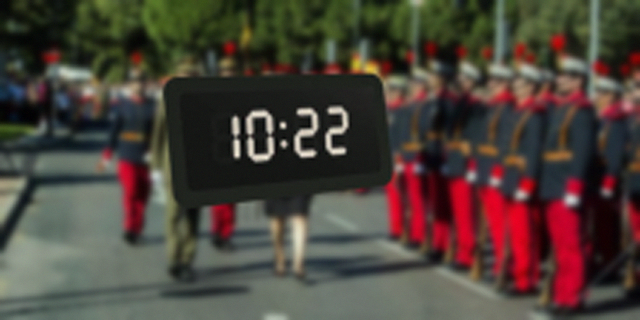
10:22
